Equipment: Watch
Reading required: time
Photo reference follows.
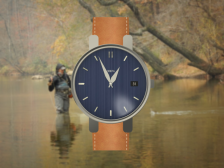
12:56
